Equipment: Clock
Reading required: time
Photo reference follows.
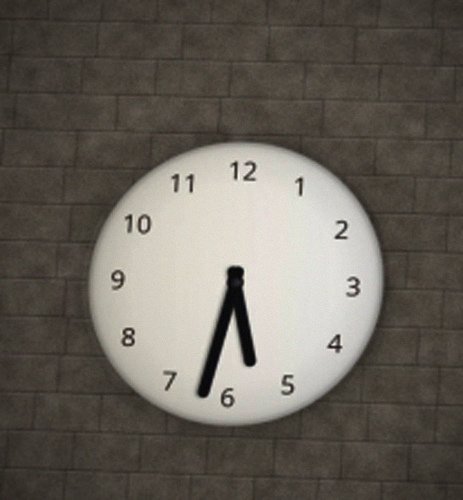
5:32
